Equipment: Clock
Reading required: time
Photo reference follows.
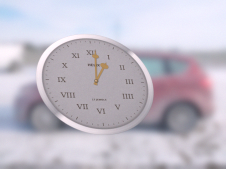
1:01
